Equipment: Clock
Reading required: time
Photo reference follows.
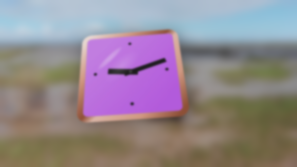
9:12
